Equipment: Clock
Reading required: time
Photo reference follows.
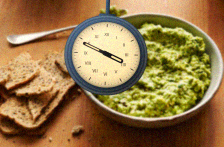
3:49
